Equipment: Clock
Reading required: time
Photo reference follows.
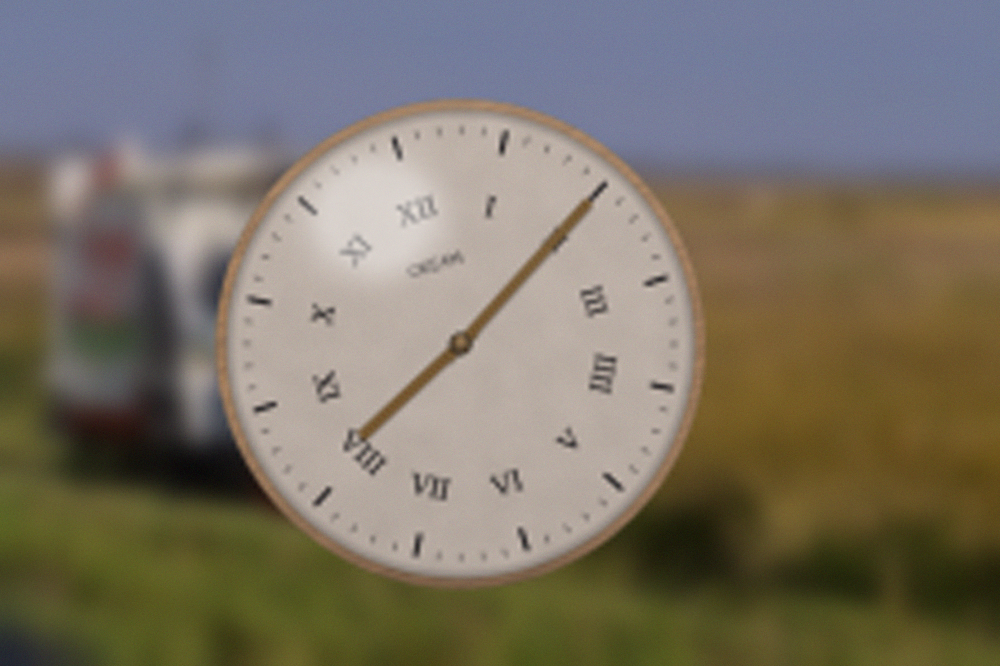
8:10
